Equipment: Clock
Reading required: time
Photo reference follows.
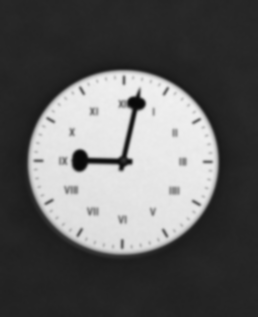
9:02
